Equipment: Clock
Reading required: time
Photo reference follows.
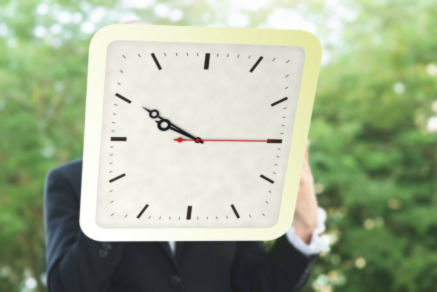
9:50:15
